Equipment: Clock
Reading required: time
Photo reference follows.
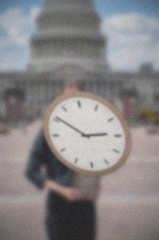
2:51
